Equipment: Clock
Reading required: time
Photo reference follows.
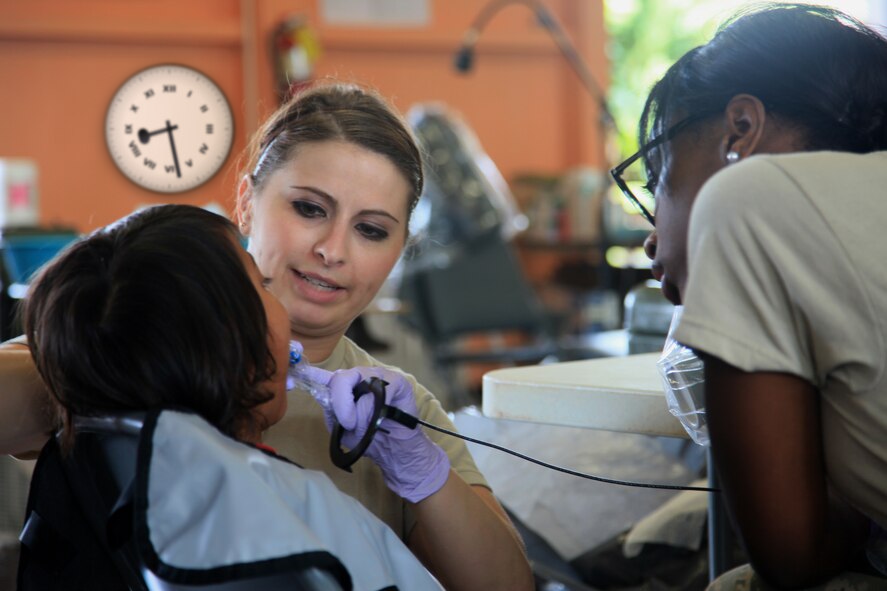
8:28
